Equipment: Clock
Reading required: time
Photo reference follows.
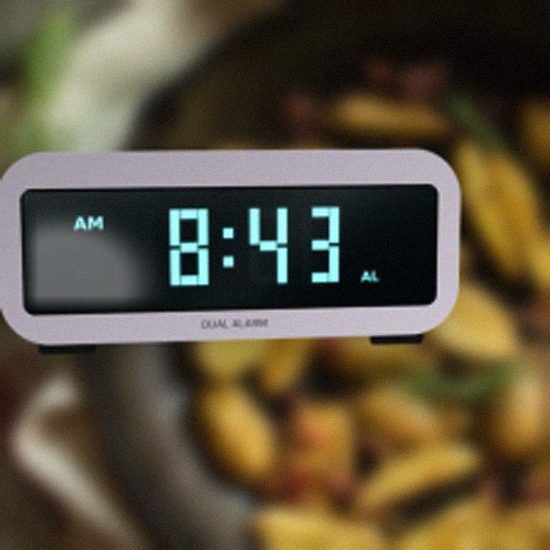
8:43
